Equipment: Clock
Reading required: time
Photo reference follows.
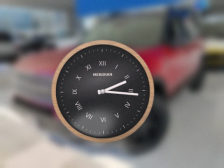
2:16
